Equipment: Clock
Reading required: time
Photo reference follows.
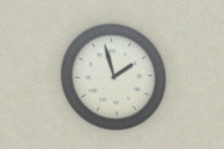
1:58
